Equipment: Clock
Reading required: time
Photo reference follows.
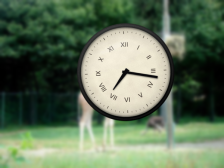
7:17
